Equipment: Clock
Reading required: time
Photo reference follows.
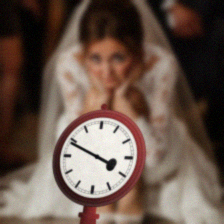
3:49
